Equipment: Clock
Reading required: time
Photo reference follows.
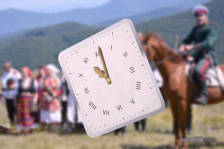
11:01
